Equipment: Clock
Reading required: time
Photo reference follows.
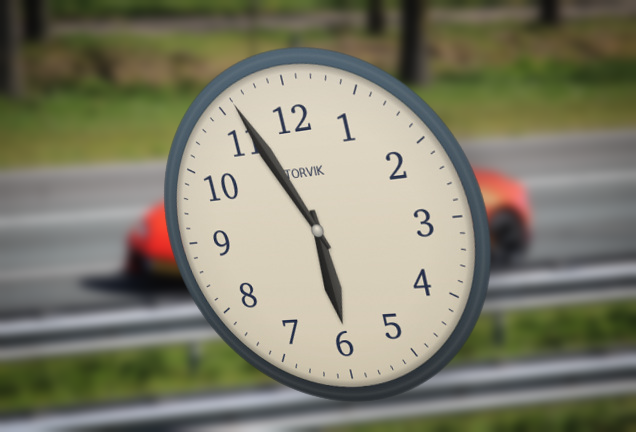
5:56
